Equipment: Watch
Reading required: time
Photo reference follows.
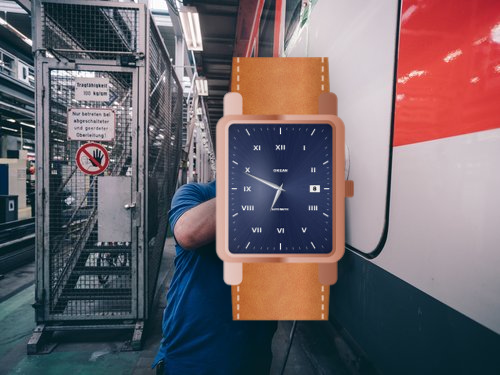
6:49
